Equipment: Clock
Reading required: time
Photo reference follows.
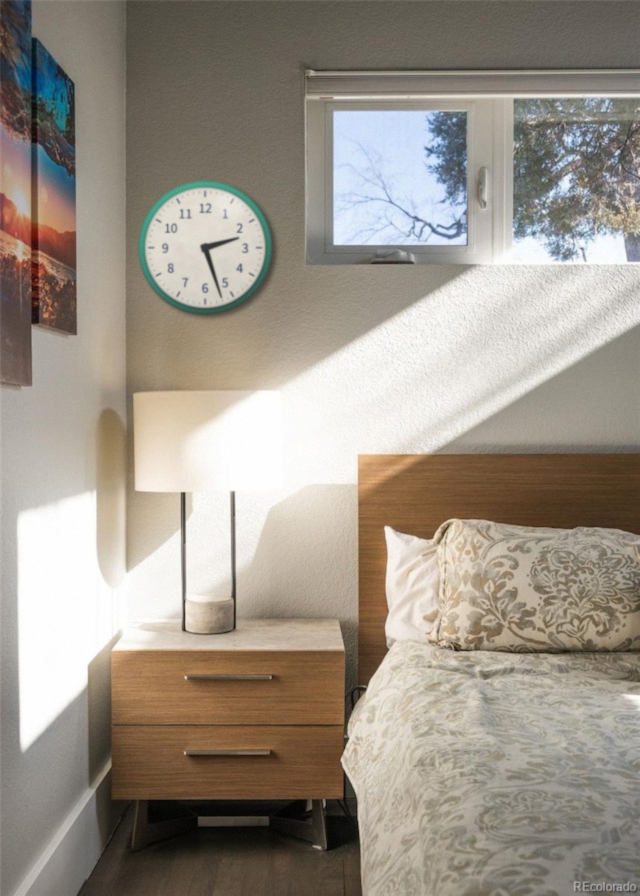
2:27
